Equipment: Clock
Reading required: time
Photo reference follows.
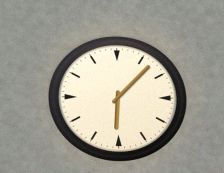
6:07
